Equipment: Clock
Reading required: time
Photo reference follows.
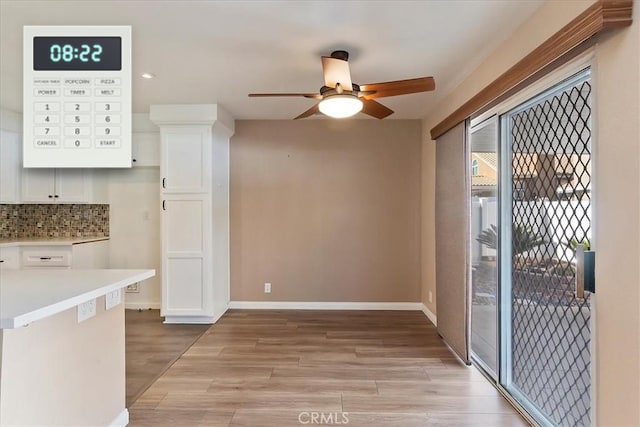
8:22
